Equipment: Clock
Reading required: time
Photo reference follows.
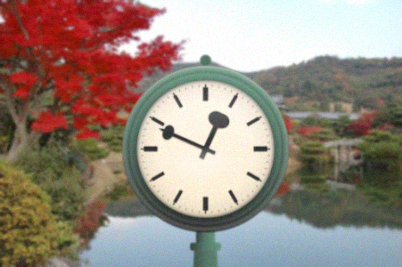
12:49
